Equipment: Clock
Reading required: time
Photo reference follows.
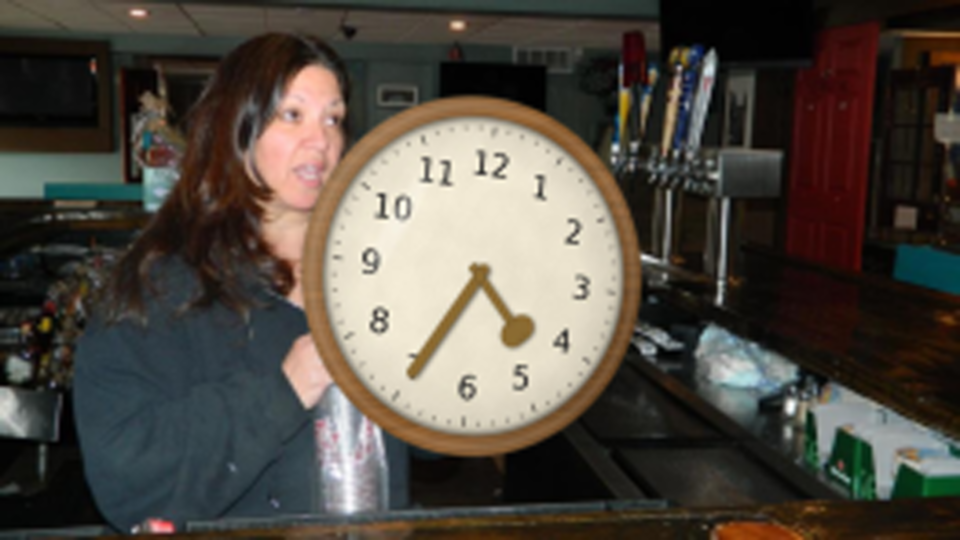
4:35
